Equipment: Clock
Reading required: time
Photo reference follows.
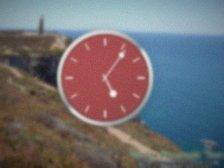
5:06
